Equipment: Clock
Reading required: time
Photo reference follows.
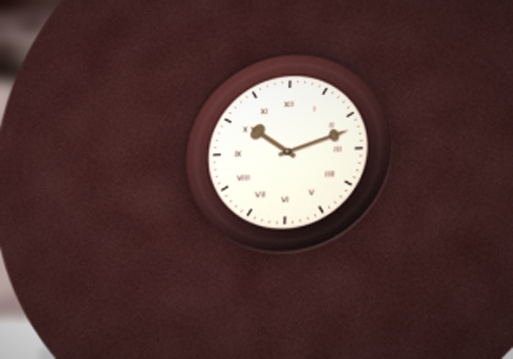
10:12
